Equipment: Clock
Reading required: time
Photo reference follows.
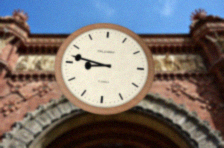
8:47
